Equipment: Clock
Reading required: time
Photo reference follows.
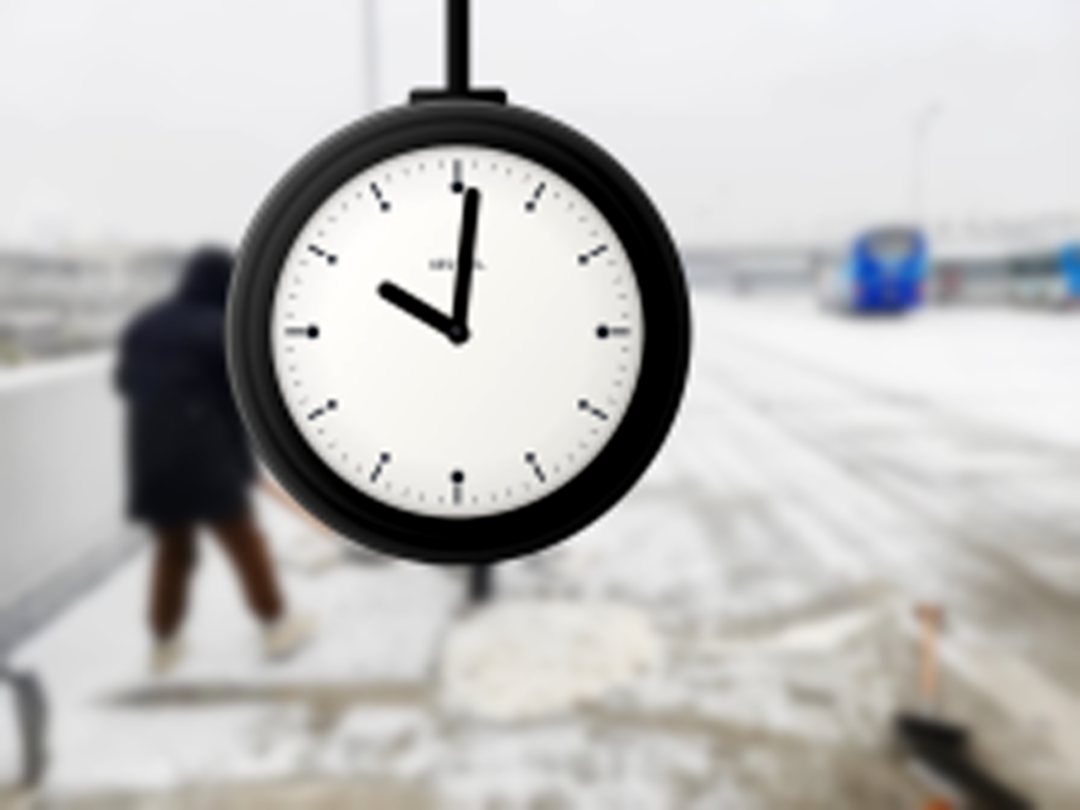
10:01
